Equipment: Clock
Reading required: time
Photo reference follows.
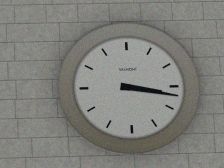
3:17
